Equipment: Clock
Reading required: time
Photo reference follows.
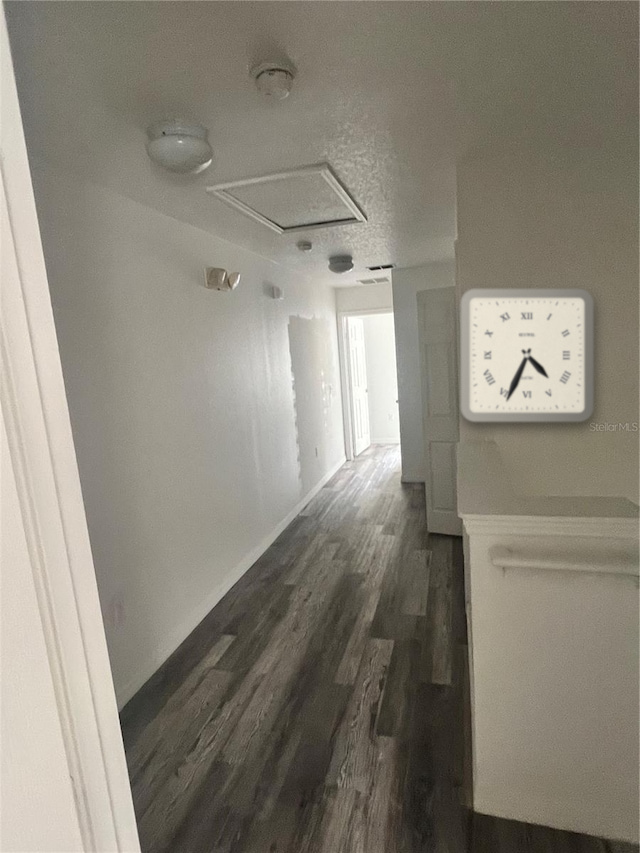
4:34
